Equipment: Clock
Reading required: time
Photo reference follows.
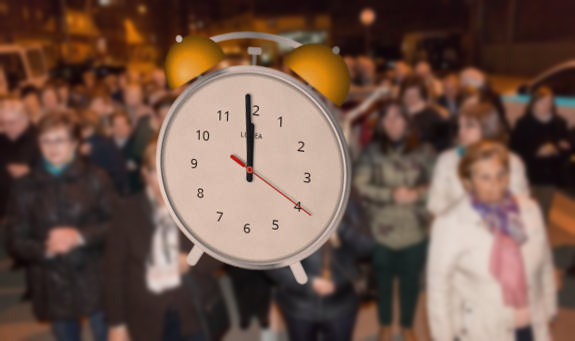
11:59:20
